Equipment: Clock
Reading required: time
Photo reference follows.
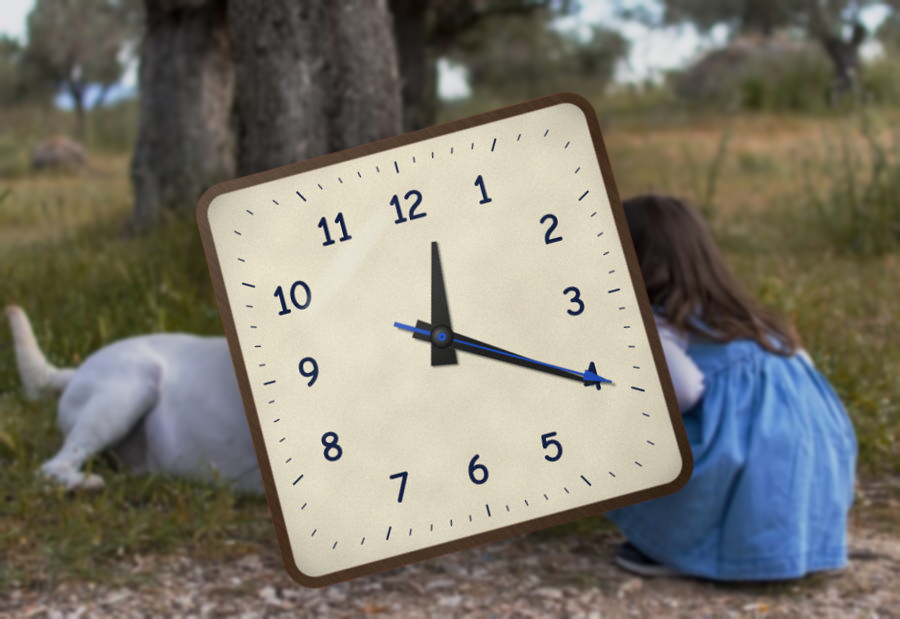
12:20:20
